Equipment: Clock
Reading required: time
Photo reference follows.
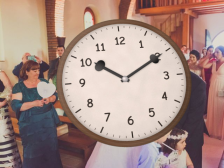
10:10
